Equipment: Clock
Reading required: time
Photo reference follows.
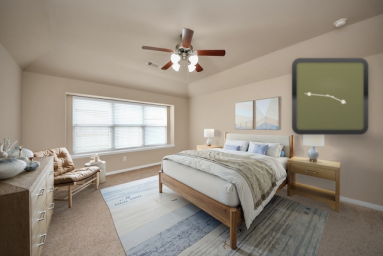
3:46
